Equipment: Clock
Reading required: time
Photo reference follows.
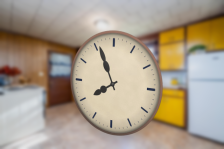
7:56
